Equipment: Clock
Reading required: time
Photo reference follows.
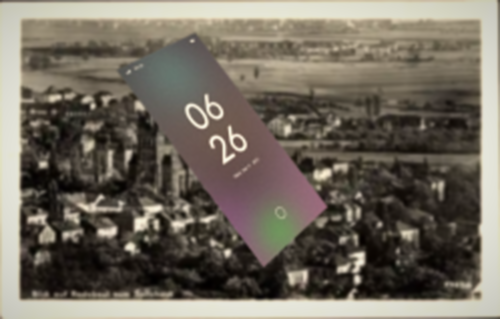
6:26
